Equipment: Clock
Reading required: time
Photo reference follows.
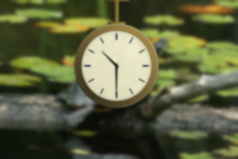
10:30
